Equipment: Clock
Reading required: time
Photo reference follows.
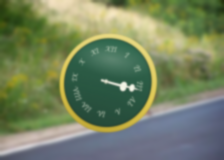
3:16
